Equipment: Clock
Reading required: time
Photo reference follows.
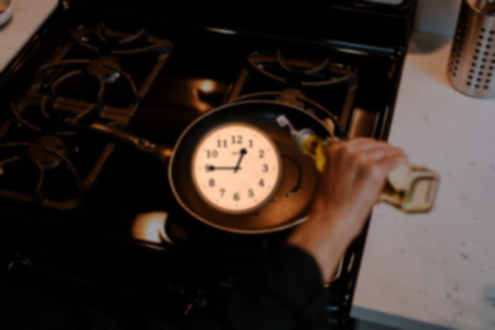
12:45
